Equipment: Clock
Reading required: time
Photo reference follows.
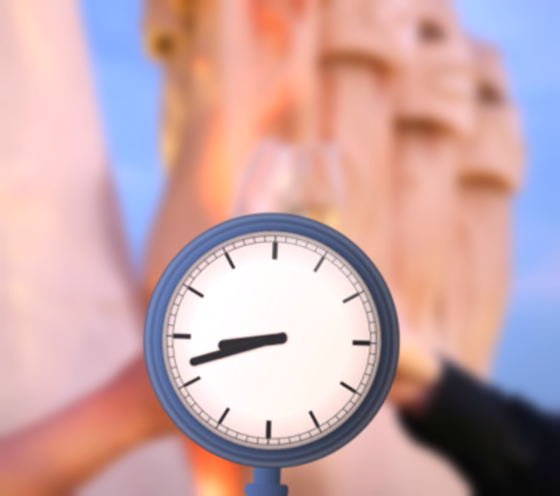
8:42
